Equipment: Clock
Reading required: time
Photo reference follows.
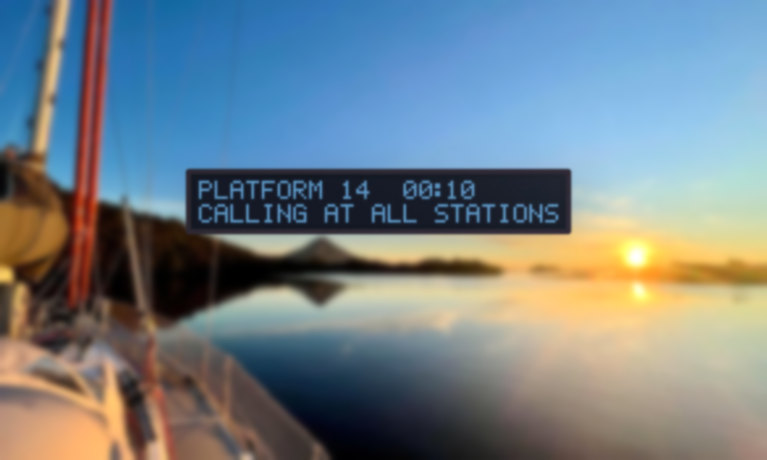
0:10
